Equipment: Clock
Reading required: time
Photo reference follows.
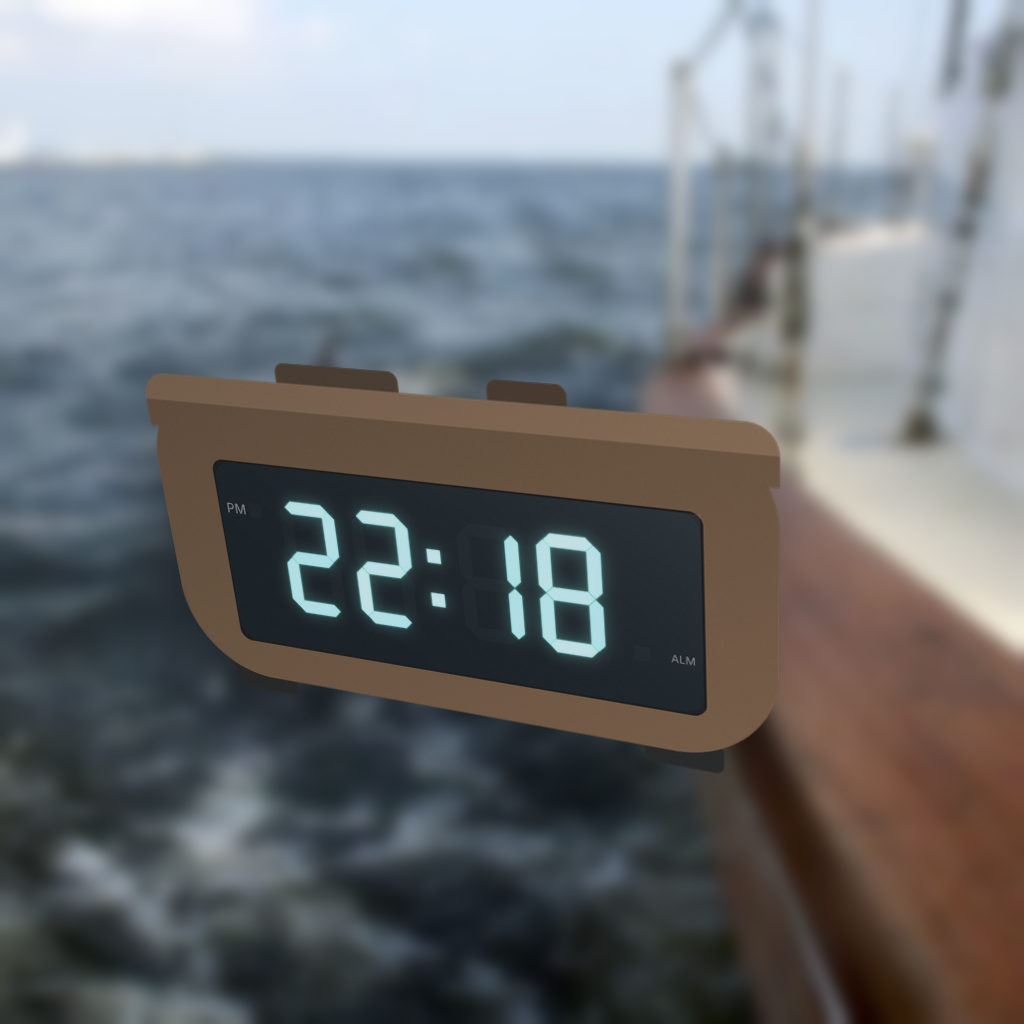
22:18
